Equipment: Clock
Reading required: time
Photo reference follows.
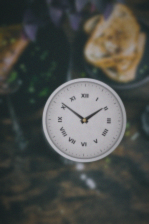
1:51
